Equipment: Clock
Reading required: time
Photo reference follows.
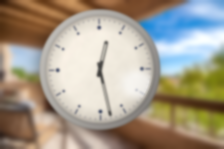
12:28
